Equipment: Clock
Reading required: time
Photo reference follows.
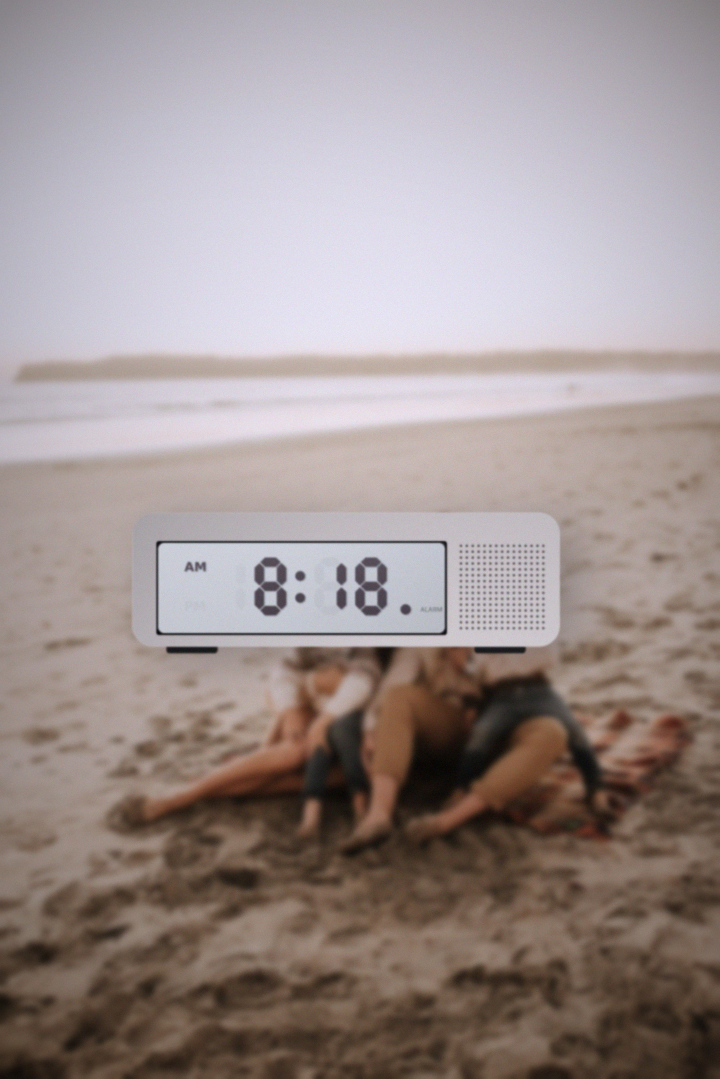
8:18
